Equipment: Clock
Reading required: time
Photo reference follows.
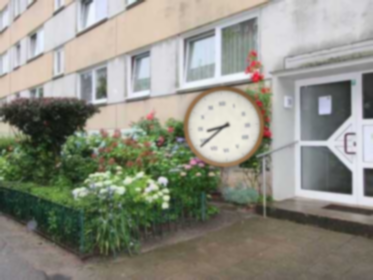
8:39
